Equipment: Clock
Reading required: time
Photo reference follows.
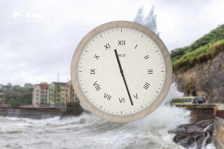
11:27
